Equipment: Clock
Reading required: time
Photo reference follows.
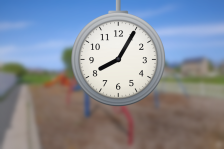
8:05
